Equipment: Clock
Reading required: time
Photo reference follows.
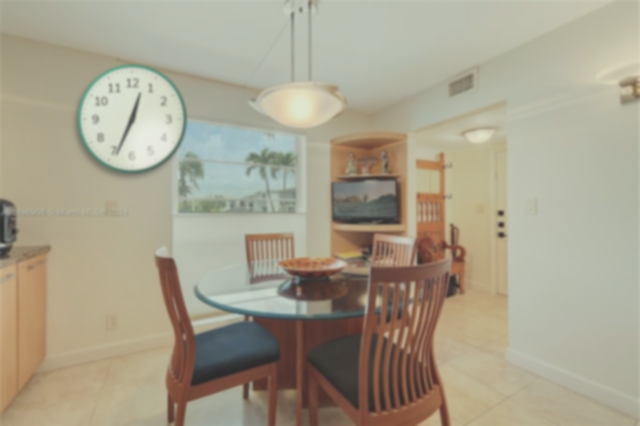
12:34
